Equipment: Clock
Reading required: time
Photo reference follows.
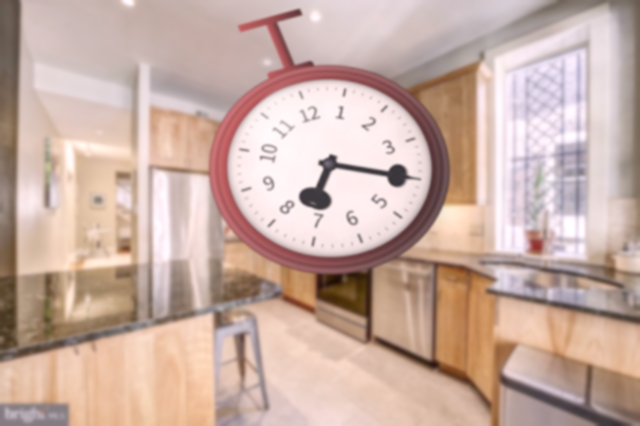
7:20
